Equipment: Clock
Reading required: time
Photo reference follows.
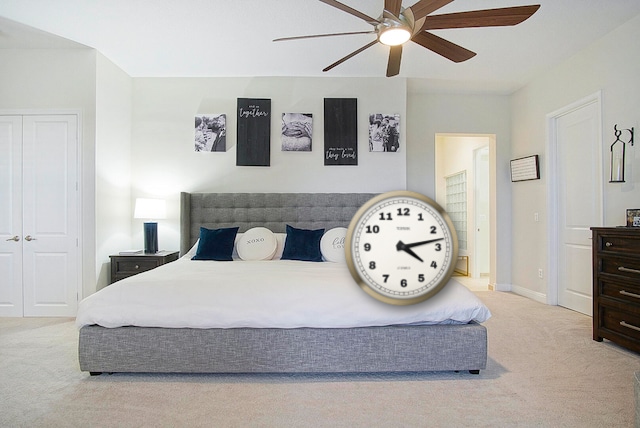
4:13
